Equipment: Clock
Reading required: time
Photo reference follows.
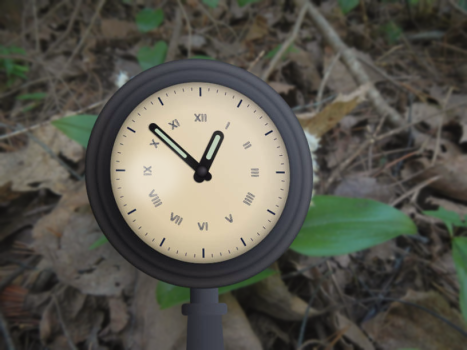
12:52
